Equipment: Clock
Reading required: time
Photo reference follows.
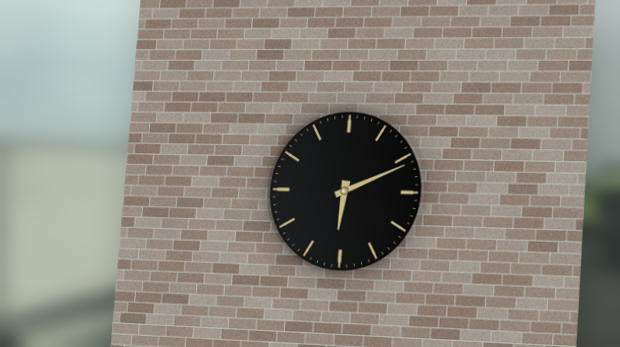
6:11
